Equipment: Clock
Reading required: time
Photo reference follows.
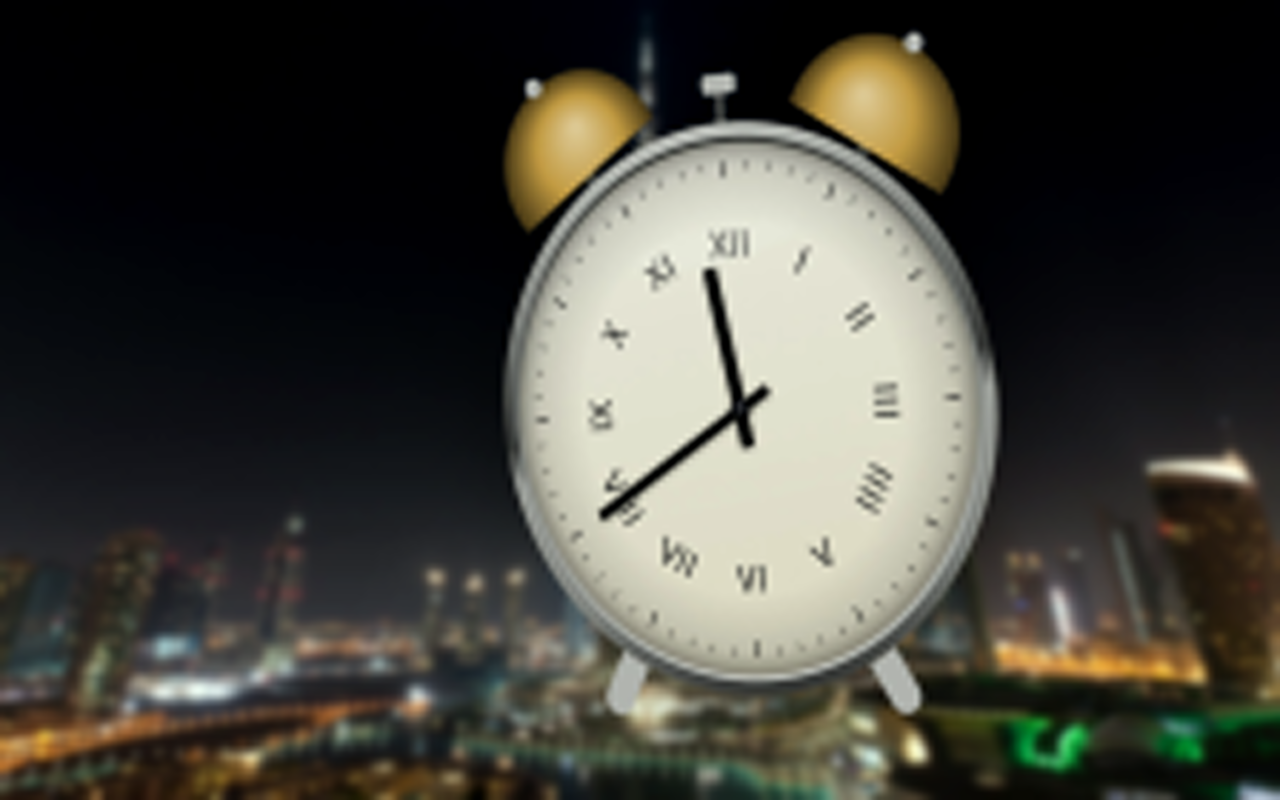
11:40
